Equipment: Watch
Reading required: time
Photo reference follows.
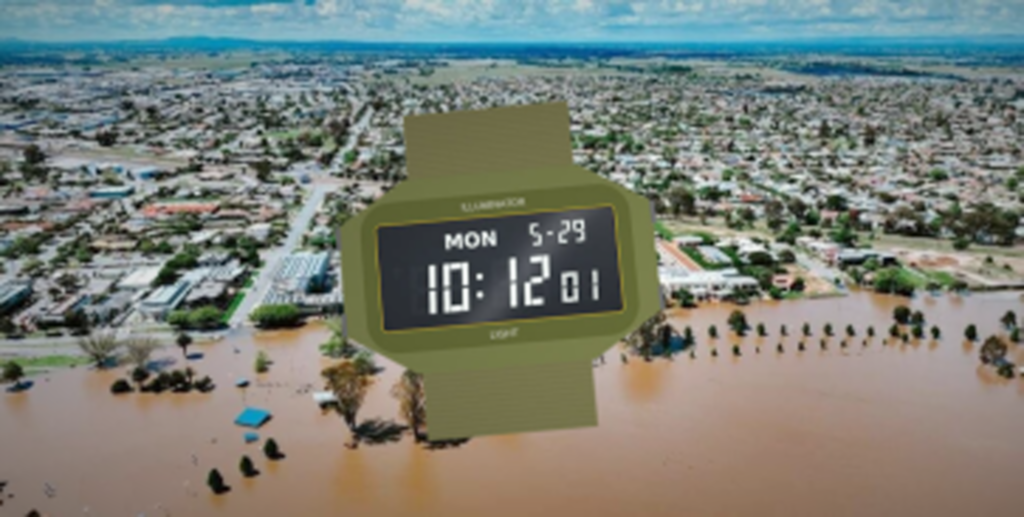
10:12:01
